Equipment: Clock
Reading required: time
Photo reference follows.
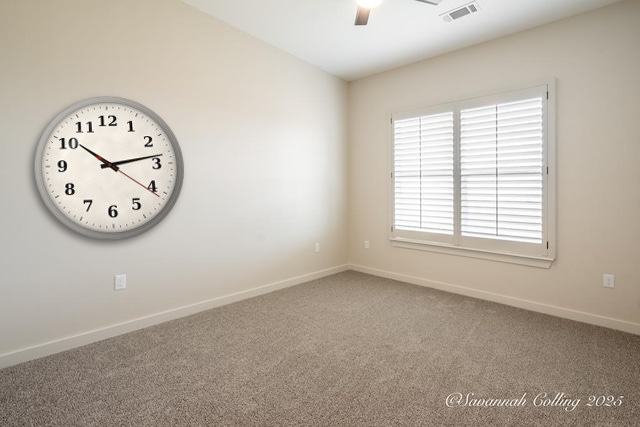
10:13:21
